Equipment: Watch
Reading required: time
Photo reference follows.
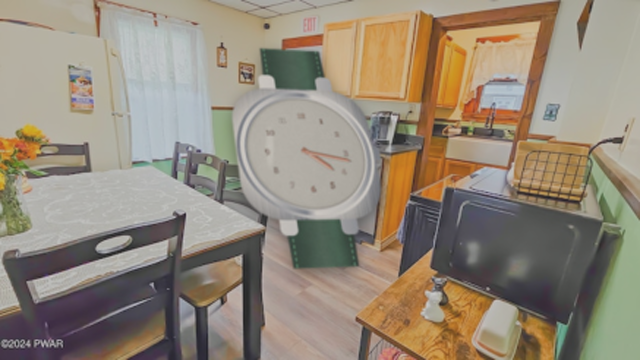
4:17
